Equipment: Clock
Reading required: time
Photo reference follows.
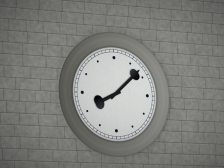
8:08
